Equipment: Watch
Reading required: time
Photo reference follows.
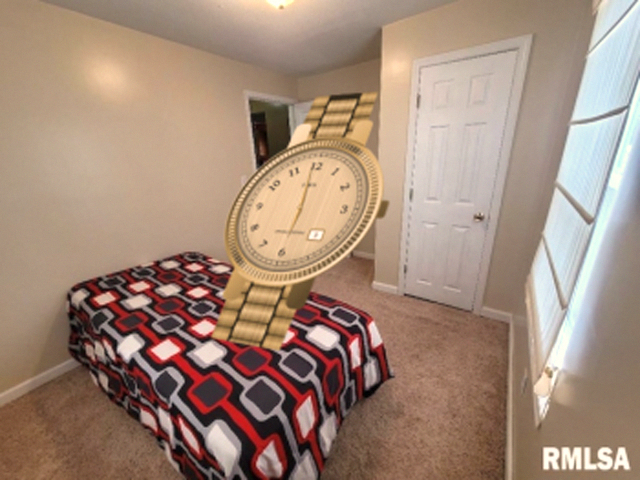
5:59
